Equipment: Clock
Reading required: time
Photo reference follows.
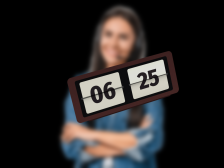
6:25
